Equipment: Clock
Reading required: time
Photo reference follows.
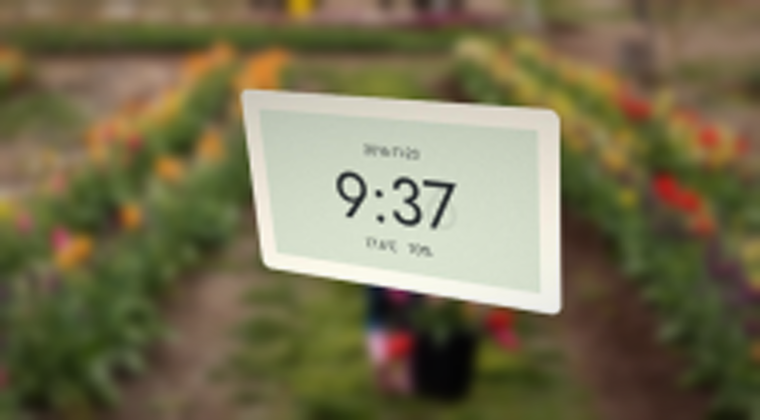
9:37
